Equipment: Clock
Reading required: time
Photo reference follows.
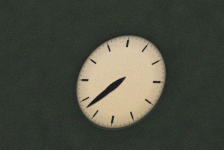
7:38
